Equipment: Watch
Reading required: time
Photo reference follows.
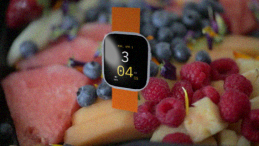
3:04
